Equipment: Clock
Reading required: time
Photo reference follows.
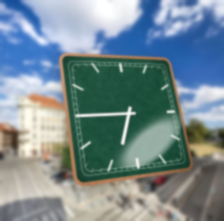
6:45
